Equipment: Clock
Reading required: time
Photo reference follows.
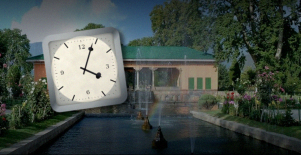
4:04
